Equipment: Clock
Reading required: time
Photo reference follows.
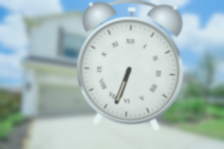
6:33
